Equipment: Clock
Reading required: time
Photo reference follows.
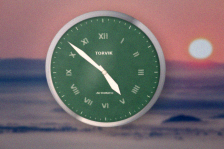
4:52
